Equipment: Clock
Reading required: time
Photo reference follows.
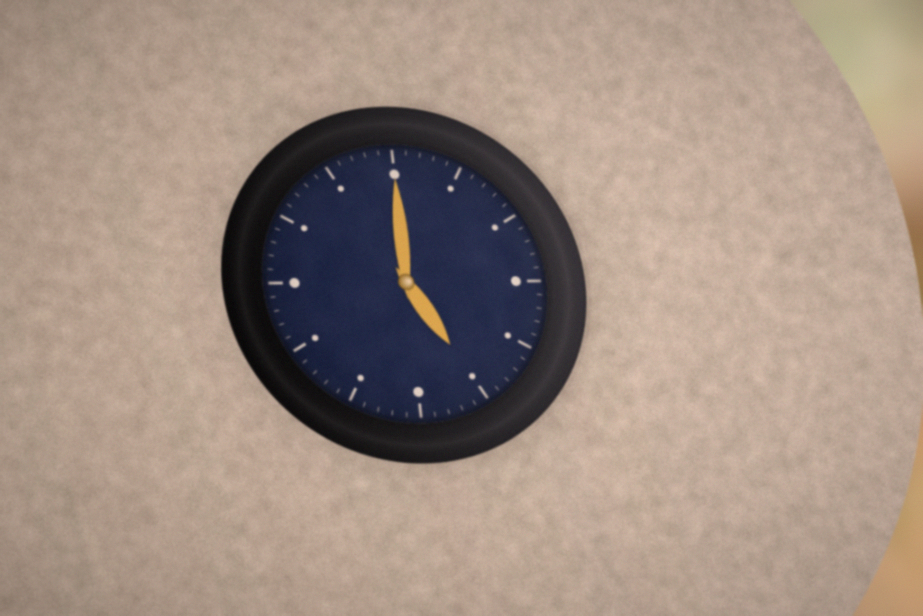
5:00
